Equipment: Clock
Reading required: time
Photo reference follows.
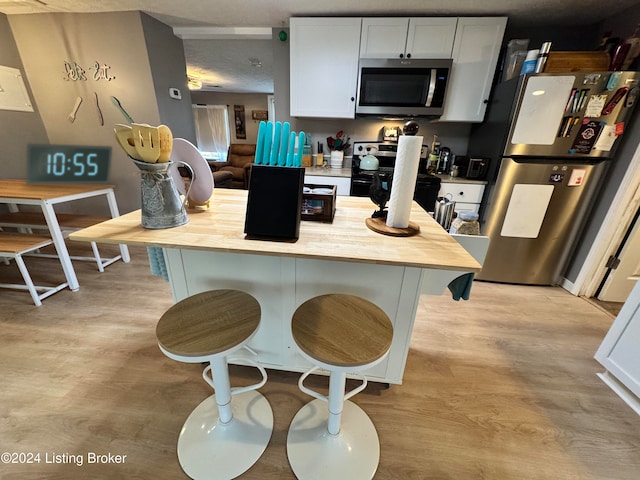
10:55
